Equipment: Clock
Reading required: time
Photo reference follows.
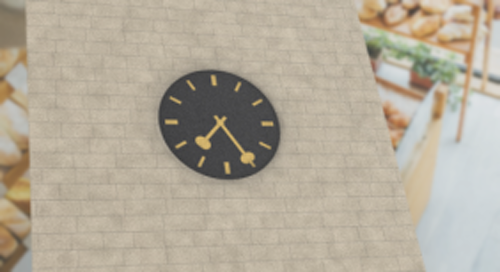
7:25
